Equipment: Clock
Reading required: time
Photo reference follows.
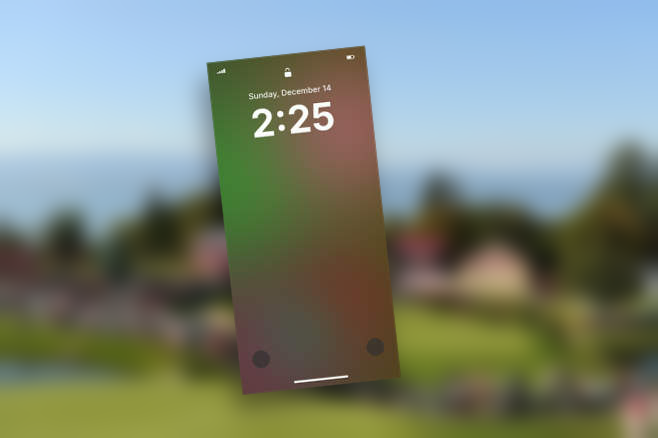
2:25
